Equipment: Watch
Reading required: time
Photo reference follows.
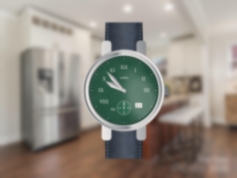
9:53
